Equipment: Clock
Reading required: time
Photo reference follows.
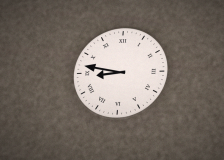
8:47
